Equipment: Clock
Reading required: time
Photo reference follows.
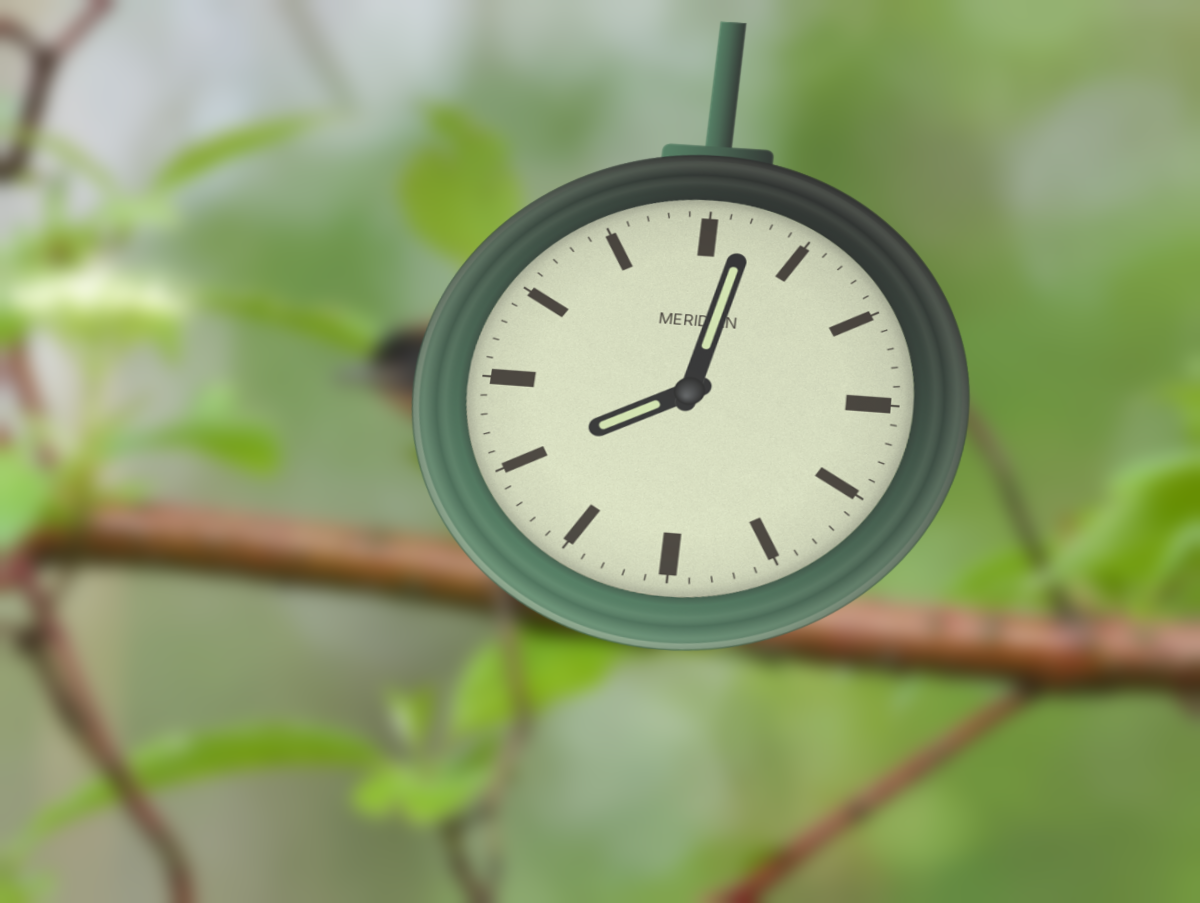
8:02
